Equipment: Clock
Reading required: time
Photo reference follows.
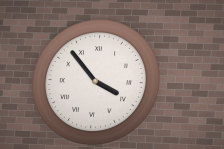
3:53
